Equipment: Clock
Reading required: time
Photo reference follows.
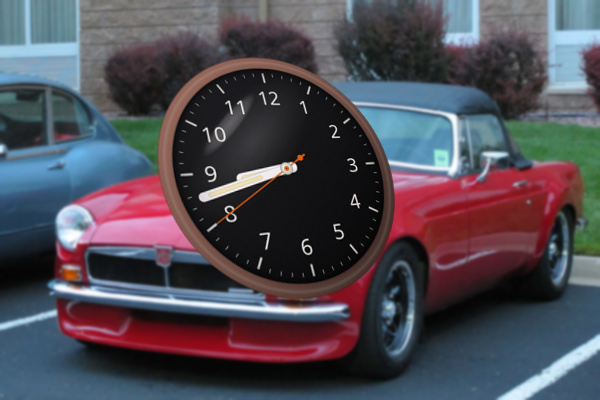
8:42:40
